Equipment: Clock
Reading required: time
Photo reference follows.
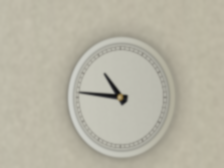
10:46
